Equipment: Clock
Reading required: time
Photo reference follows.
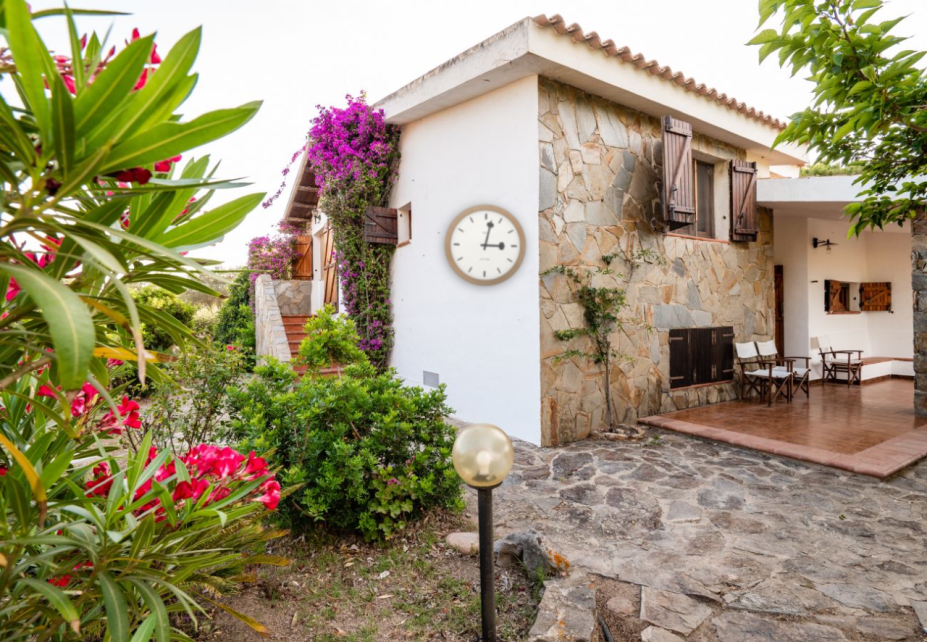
3:02
